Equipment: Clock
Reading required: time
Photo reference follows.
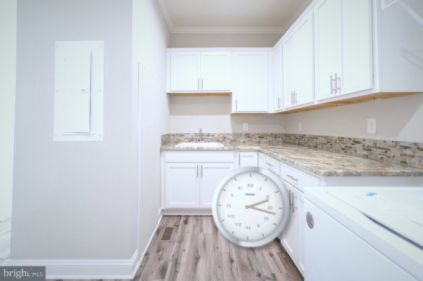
2:17
